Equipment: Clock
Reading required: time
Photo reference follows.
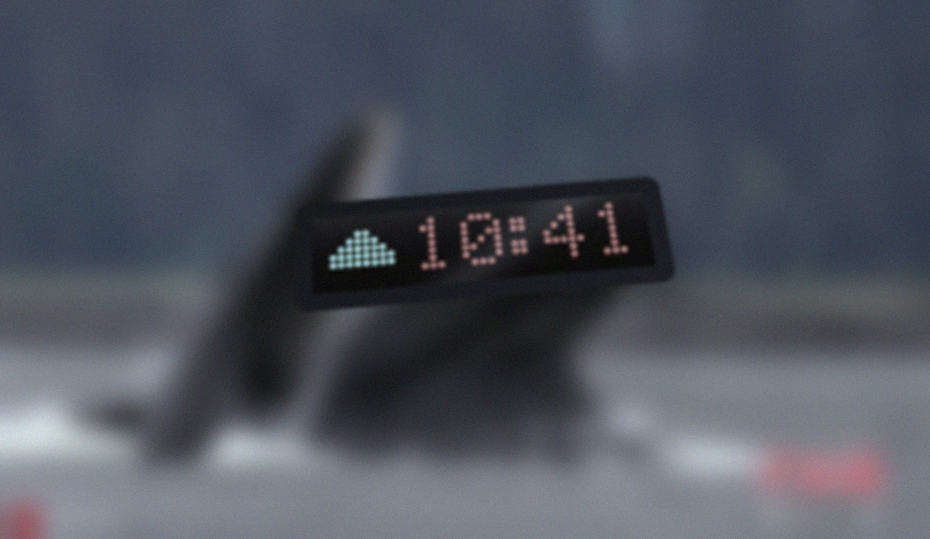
10:41
